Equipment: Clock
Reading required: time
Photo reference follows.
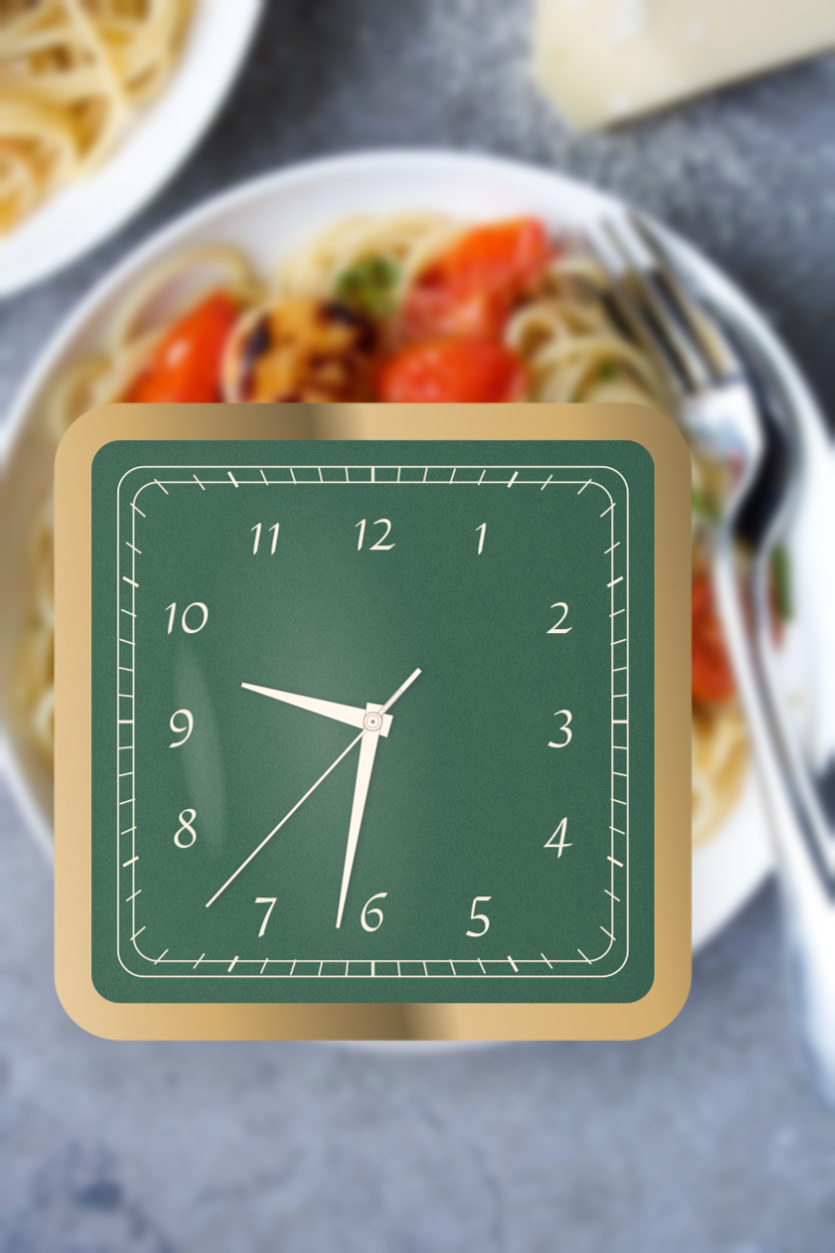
9:31:37
